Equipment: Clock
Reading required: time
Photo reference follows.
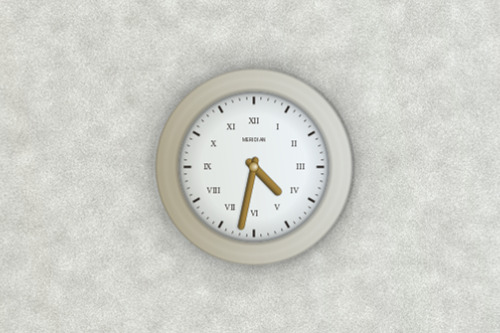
4:32
